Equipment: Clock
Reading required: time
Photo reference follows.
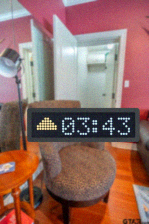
3:43
